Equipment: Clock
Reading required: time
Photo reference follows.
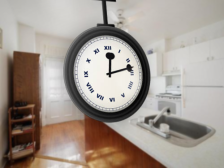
12:13
